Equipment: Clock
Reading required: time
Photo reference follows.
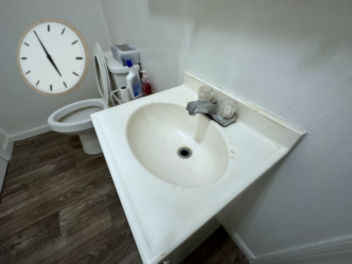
4:55
